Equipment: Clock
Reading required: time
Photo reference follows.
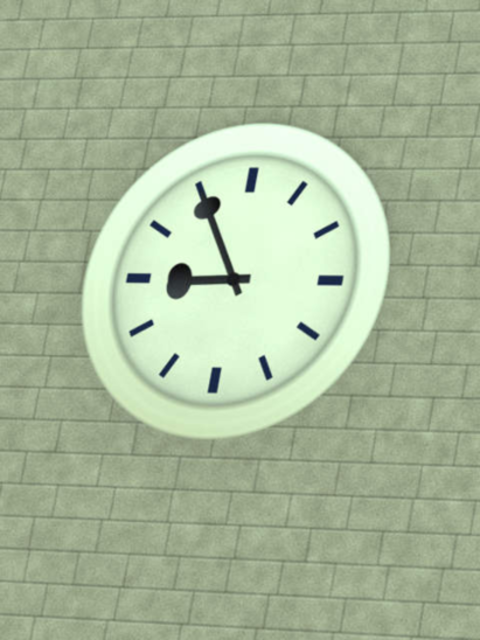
8:55
